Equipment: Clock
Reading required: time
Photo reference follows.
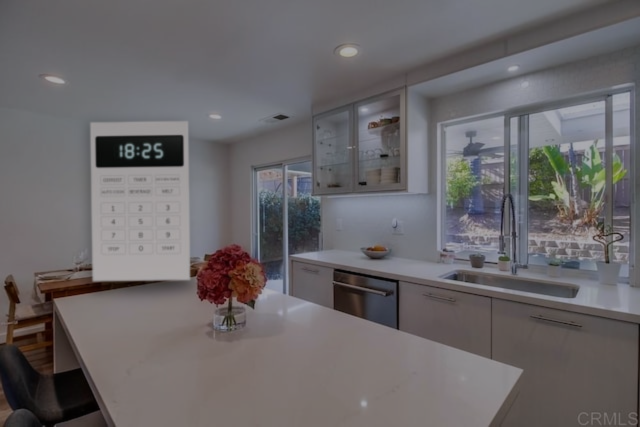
18:25
